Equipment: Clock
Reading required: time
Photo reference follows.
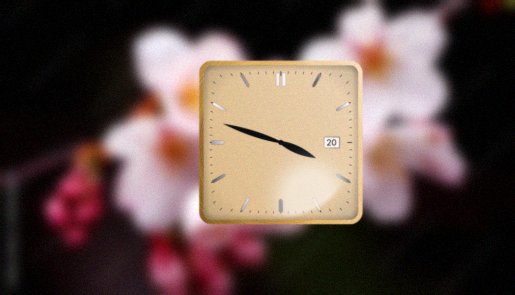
3:48
